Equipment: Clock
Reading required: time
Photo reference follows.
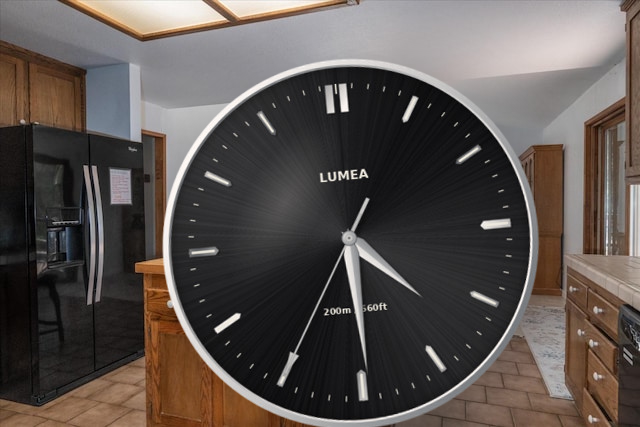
4:29:35
